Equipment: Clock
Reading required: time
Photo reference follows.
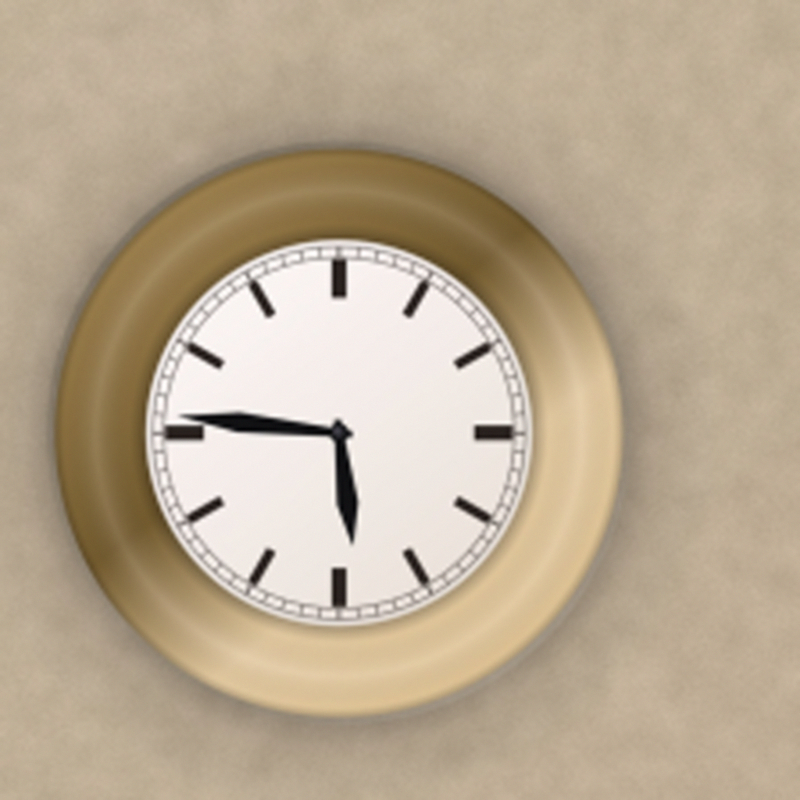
5:46
